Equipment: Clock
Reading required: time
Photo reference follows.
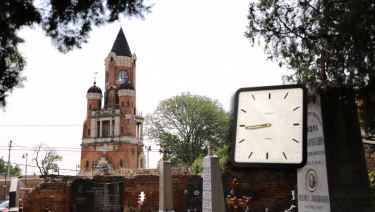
8:44
